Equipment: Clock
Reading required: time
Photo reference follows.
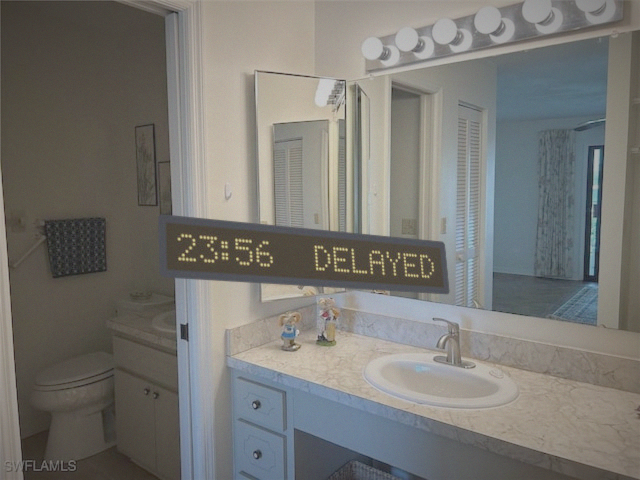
23:56
